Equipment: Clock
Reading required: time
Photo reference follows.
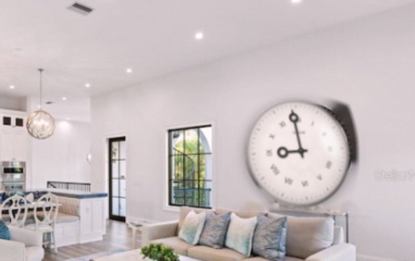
8:59
